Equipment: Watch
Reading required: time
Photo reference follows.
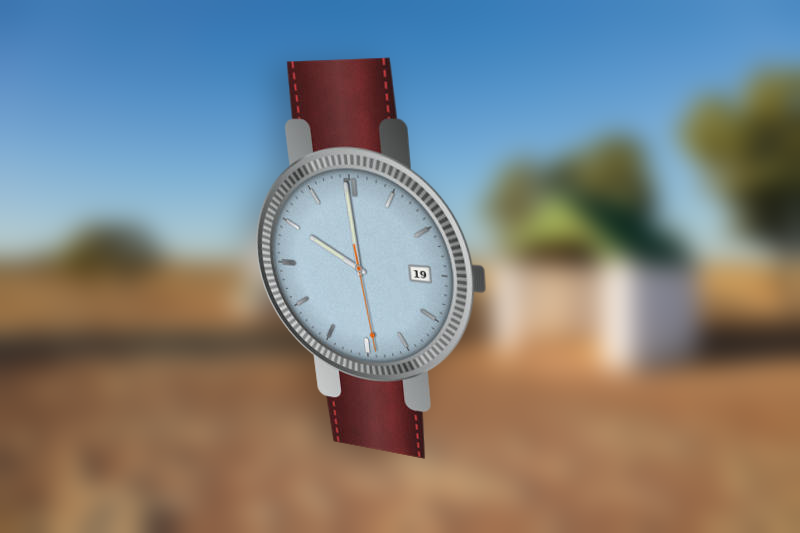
9:59:29
